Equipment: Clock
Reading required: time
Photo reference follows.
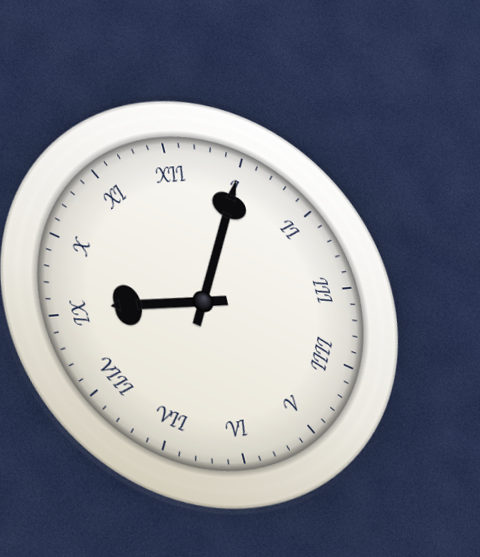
9:05
